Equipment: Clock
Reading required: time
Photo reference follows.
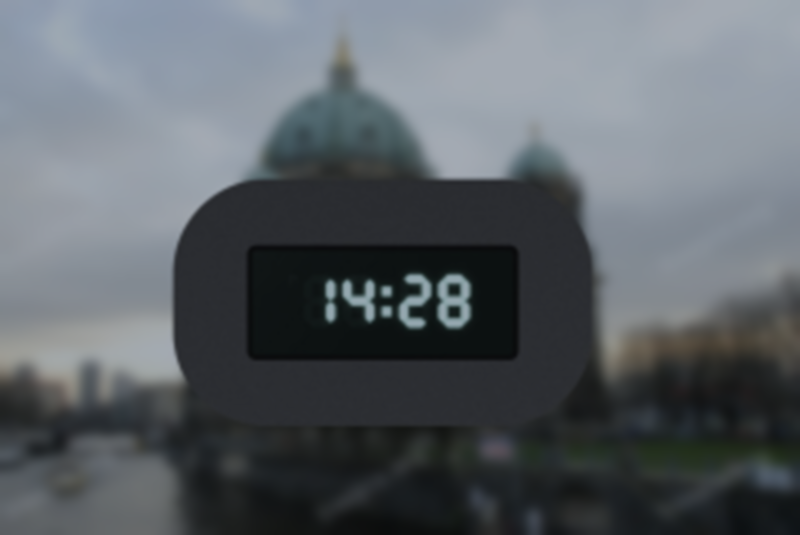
14:28
